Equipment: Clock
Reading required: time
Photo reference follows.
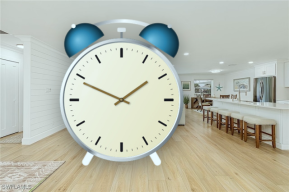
1:49
